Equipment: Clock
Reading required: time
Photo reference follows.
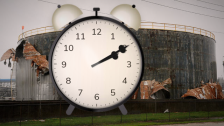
2:10
